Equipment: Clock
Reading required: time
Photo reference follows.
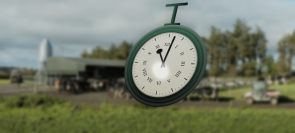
11:02
